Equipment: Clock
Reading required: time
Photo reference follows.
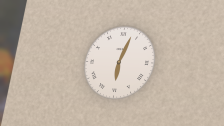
6:03
